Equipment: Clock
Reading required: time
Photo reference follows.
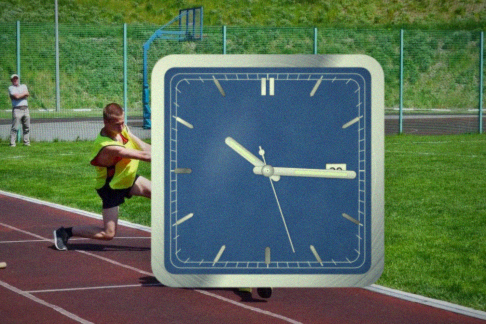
10:15:27
